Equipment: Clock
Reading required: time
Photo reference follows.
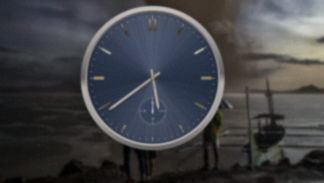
5:39
